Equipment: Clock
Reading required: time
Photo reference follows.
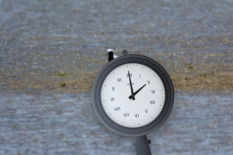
2:00
